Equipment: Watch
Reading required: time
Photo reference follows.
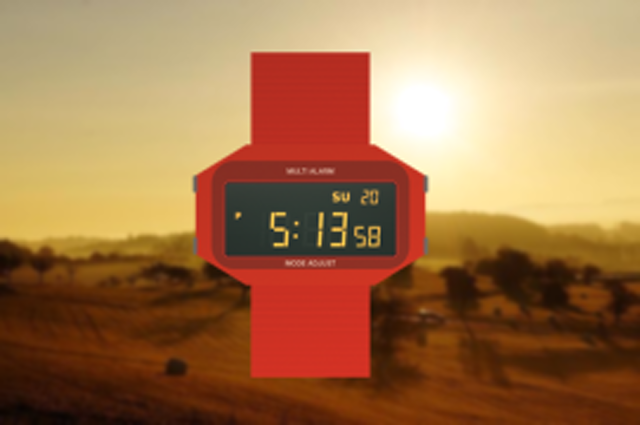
5:13:58
